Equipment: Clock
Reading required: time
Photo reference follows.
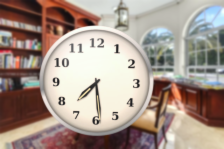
7:29
